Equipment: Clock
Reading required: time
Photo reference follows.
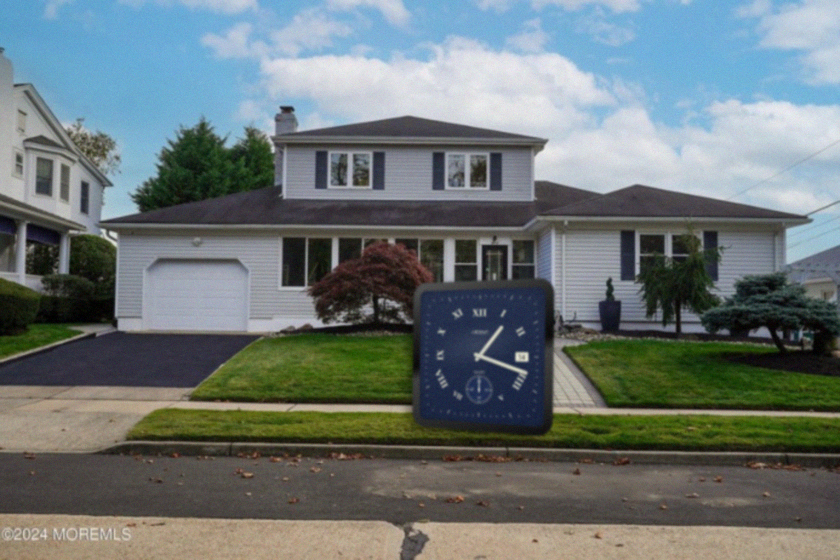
1:18
